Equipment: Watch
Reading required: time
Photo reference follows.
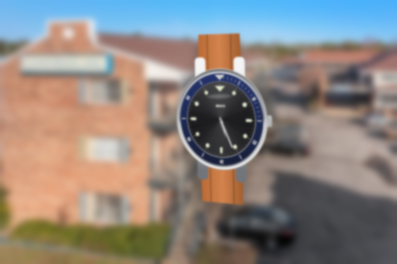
5:26
